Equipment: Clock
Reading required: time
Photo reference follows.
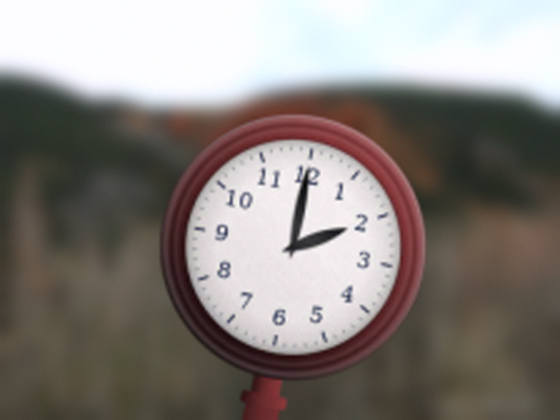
2:00
